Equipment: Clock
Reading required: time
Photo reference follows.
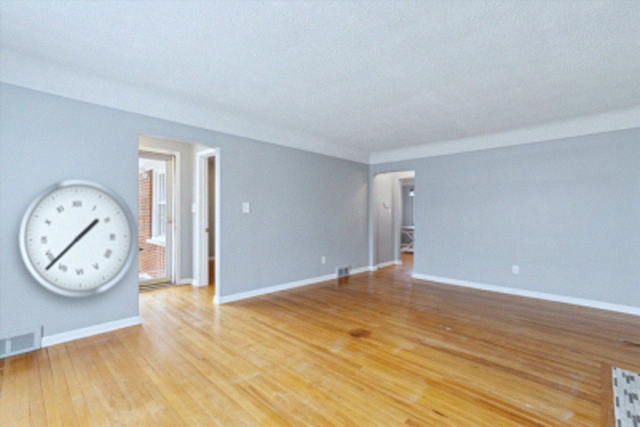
1:38
